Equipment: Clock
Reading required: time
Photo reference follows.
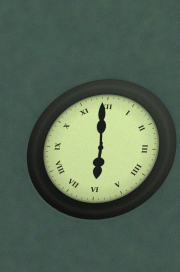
5:59
